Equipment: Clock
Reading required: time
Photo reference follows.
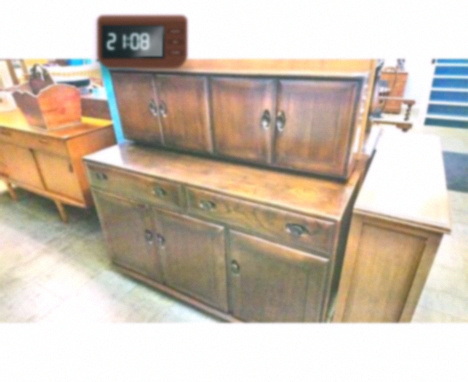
21:08
